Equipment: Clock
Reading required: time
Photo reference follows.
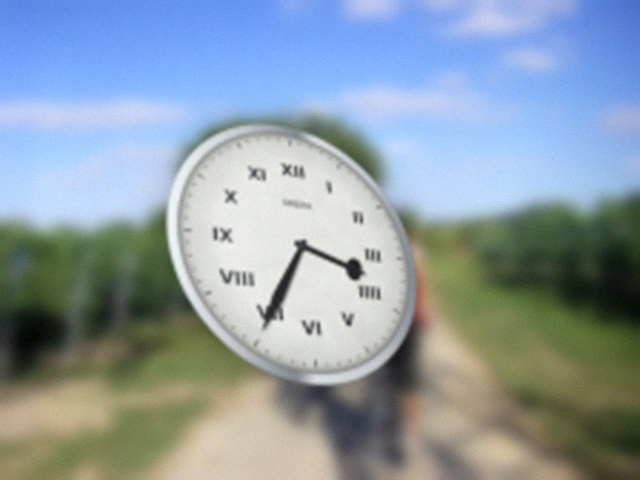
3:35
